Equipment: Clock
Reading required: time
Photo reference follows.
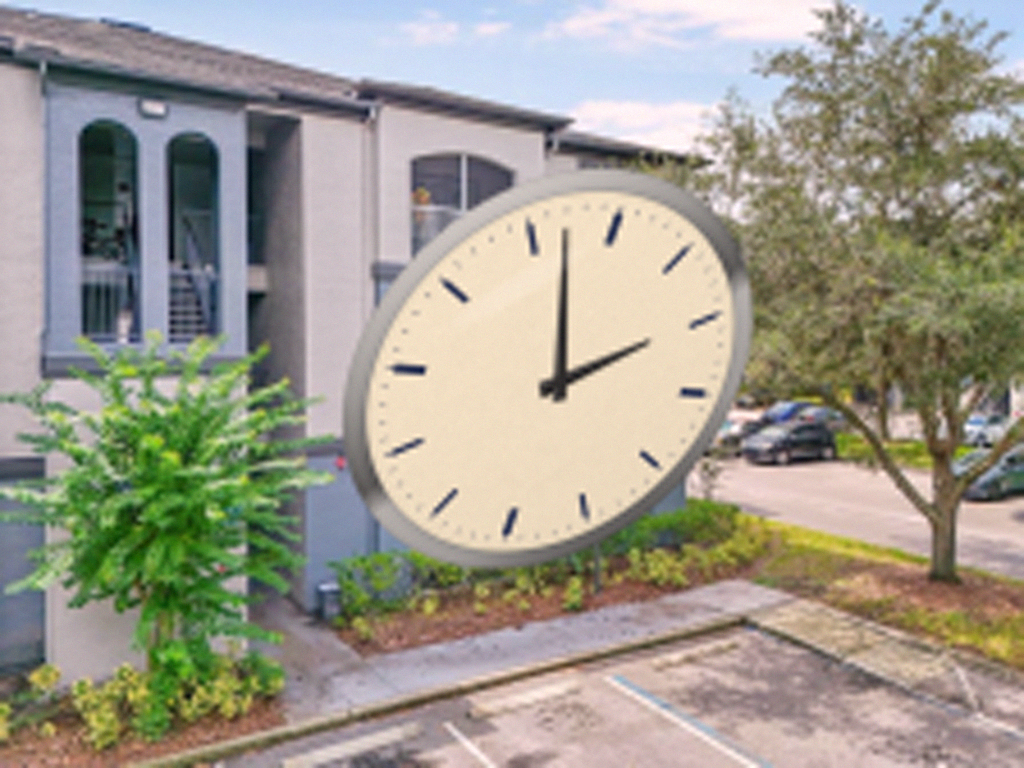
1:57
